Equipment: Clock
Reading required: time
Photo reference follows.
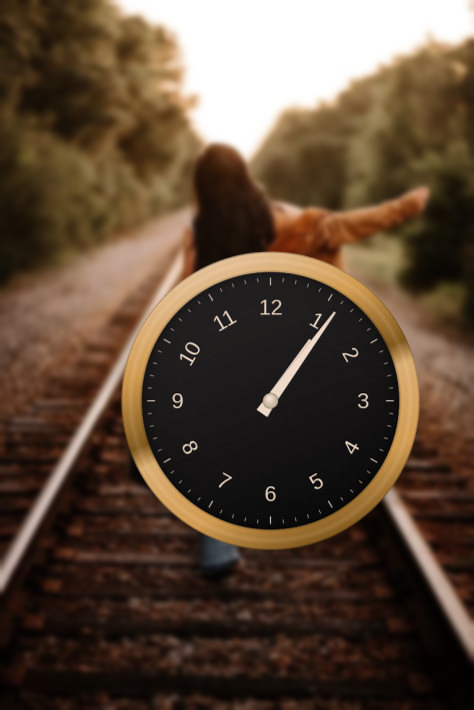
1:06
